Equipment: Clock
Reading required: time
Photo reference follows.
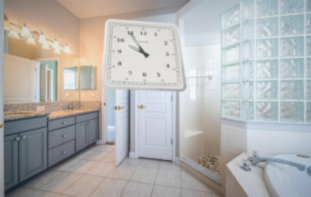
9:55
